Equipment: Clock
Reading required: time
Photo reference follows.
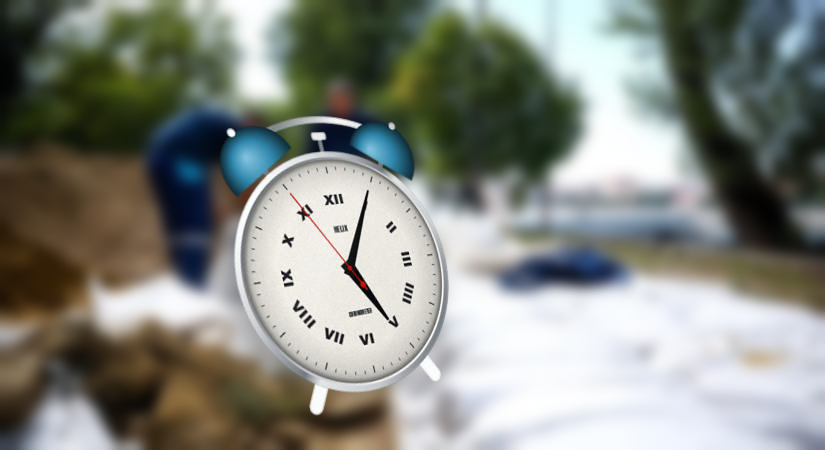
5:04:55
